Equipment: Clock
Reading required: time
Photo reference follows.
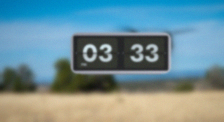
3:33
